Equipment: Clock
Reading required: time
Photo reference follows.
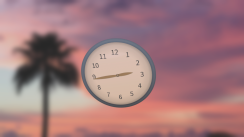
2:44
